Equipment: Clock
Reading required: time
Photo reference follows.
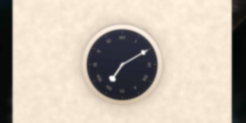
7:10
